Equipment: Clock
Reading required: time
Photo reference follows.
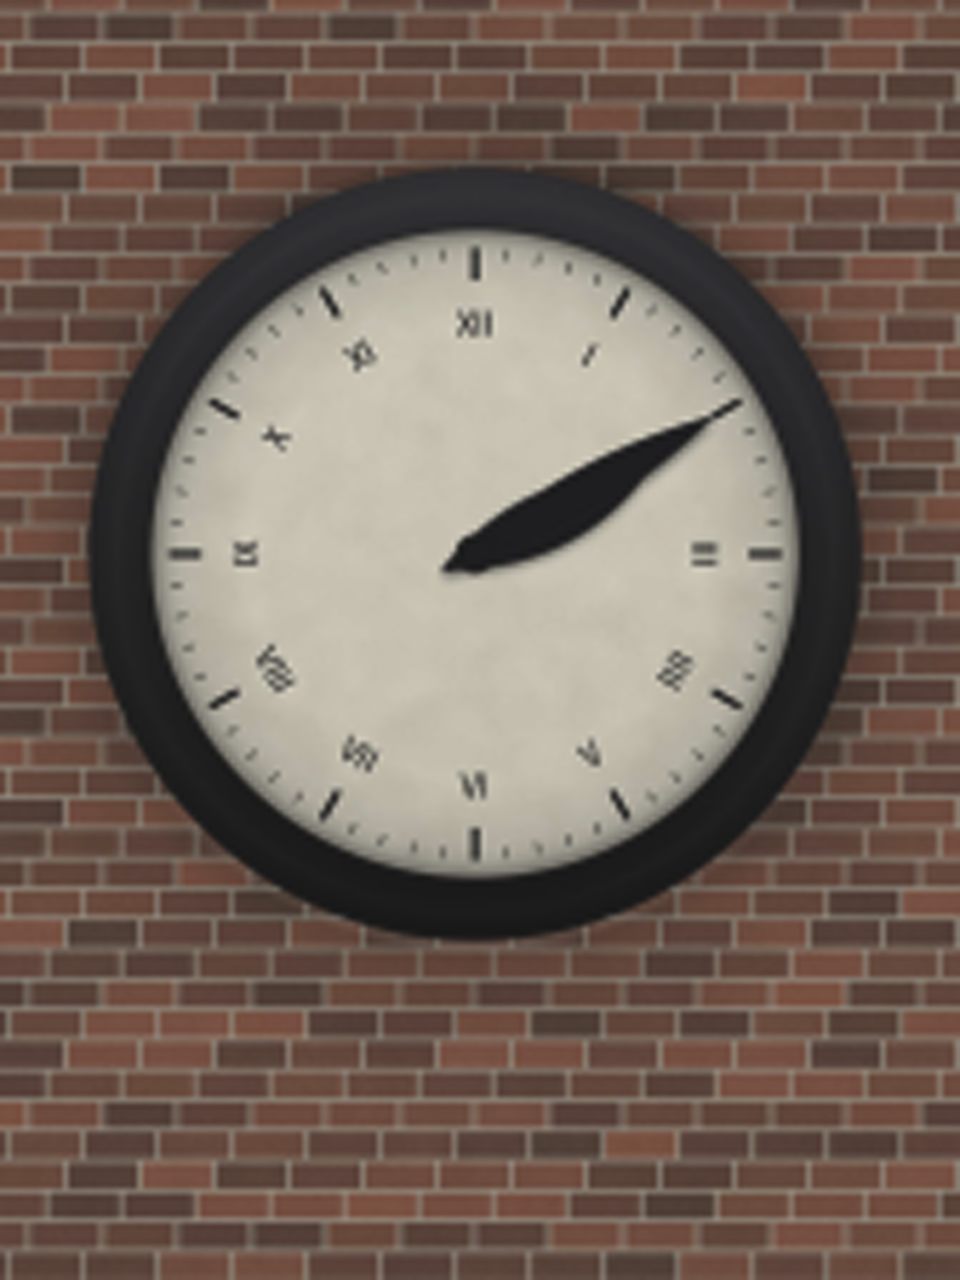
2:10
